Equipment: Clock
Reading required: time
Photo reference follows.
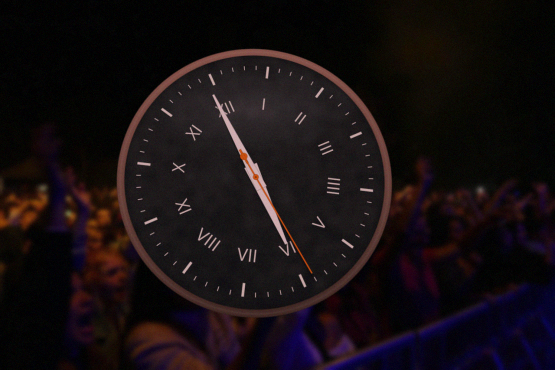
5:59:29
